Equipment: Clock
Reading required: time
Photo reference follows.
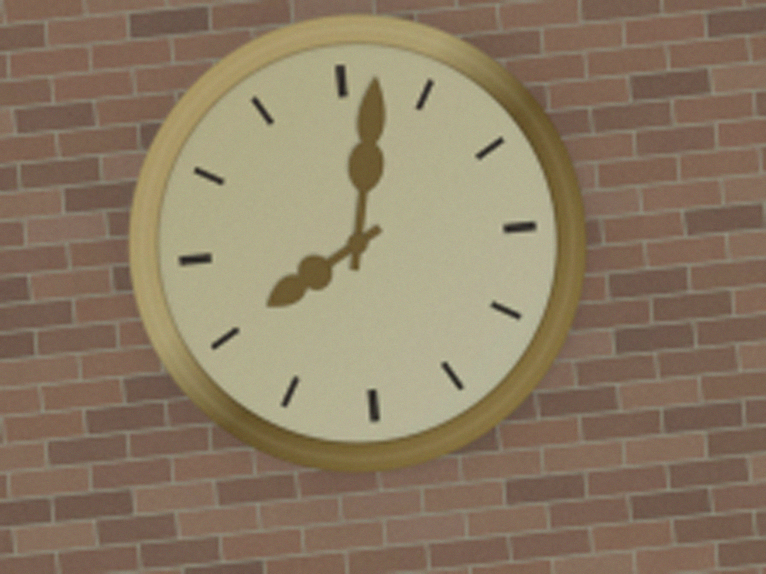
8:02
